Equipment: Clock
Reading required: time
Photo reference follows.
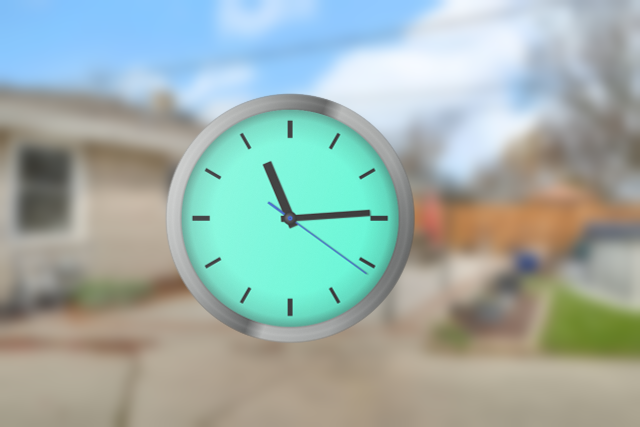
11:14:21
